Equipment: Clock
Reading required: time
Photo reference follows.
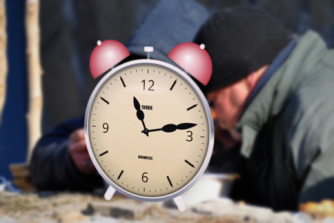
11:13
